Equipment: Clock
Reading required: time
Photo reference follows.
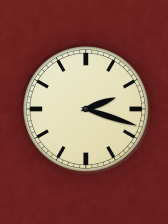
2:18
